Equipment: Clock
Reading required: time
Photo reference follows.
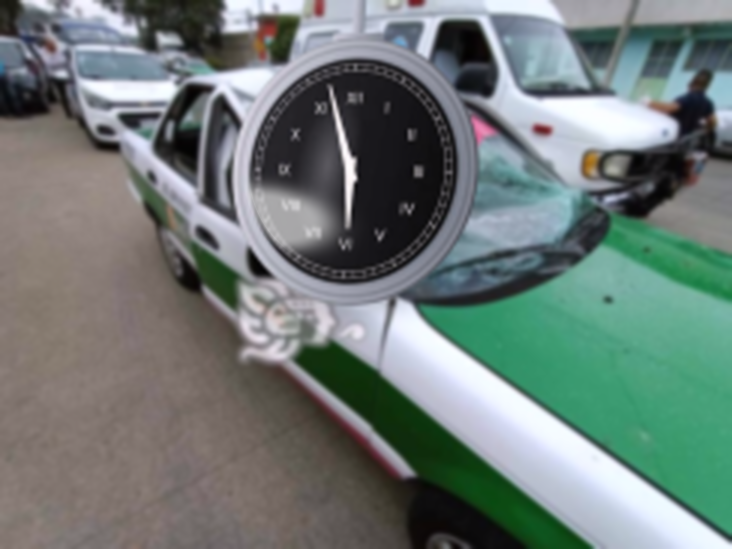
5:57
